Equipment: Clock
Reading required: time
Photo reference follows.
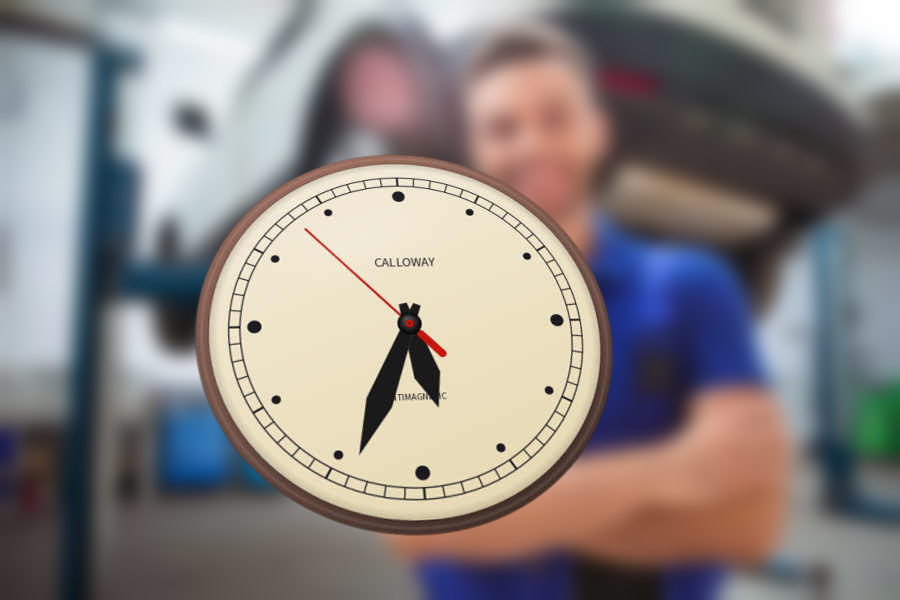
5:33:53
